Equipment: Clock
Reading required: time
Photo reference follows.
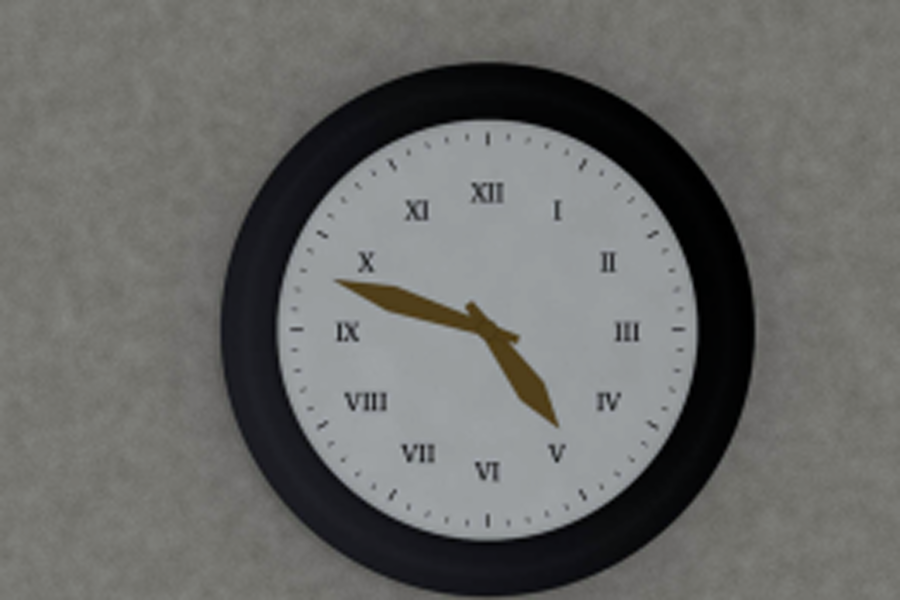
4:48
